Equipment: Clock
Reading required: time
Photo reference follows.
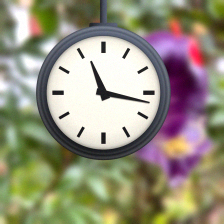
11:17
